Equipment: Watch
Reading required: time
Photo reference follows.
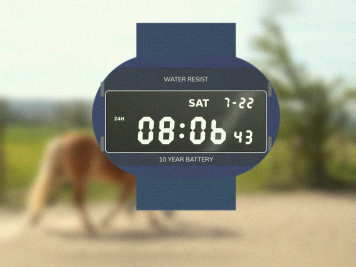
8:06:43
